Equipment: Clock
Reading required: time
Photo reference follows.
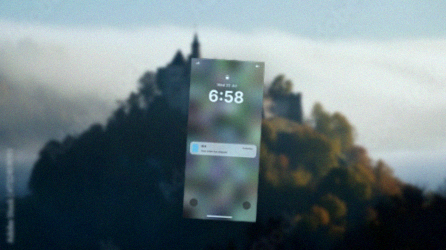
6:58
